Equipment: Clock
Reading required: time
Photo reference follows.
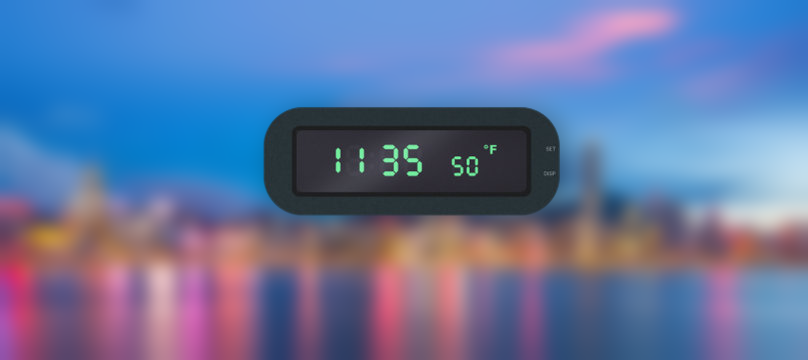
11:35
